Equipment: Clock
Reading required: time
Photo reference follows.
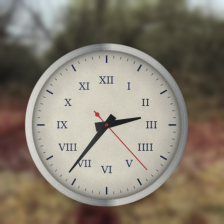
2:36:23
